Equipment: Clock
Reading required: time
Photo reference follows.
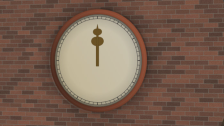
12:00
